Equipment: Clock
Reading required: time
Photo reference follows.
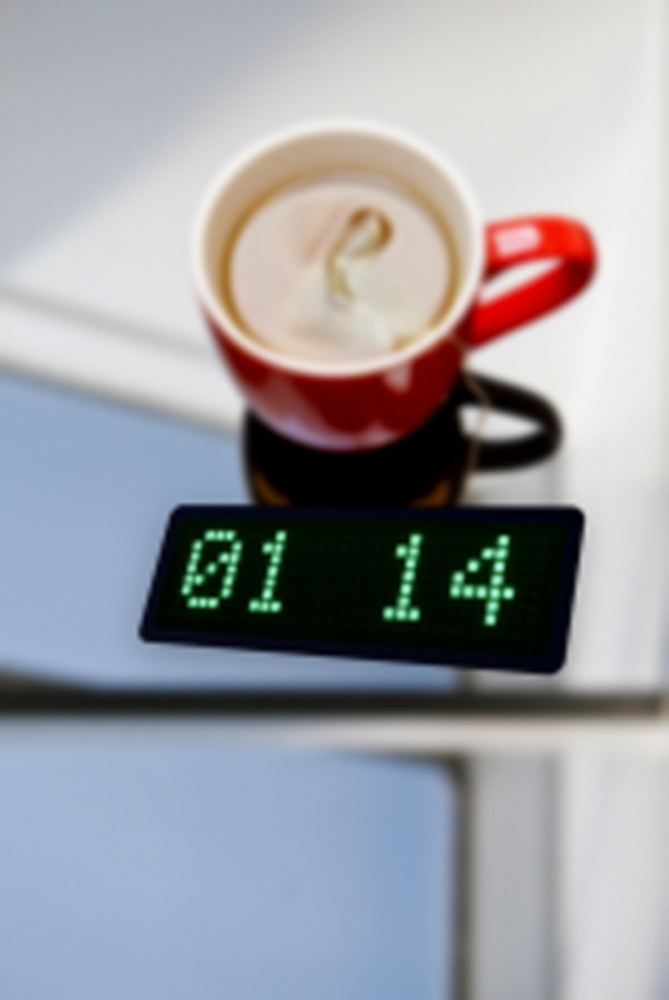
1:14
